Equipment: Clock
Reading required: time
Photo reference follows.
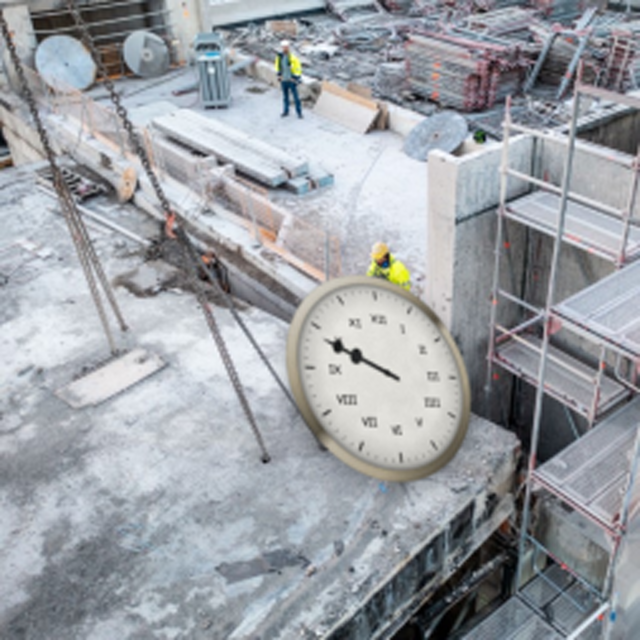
9:49
